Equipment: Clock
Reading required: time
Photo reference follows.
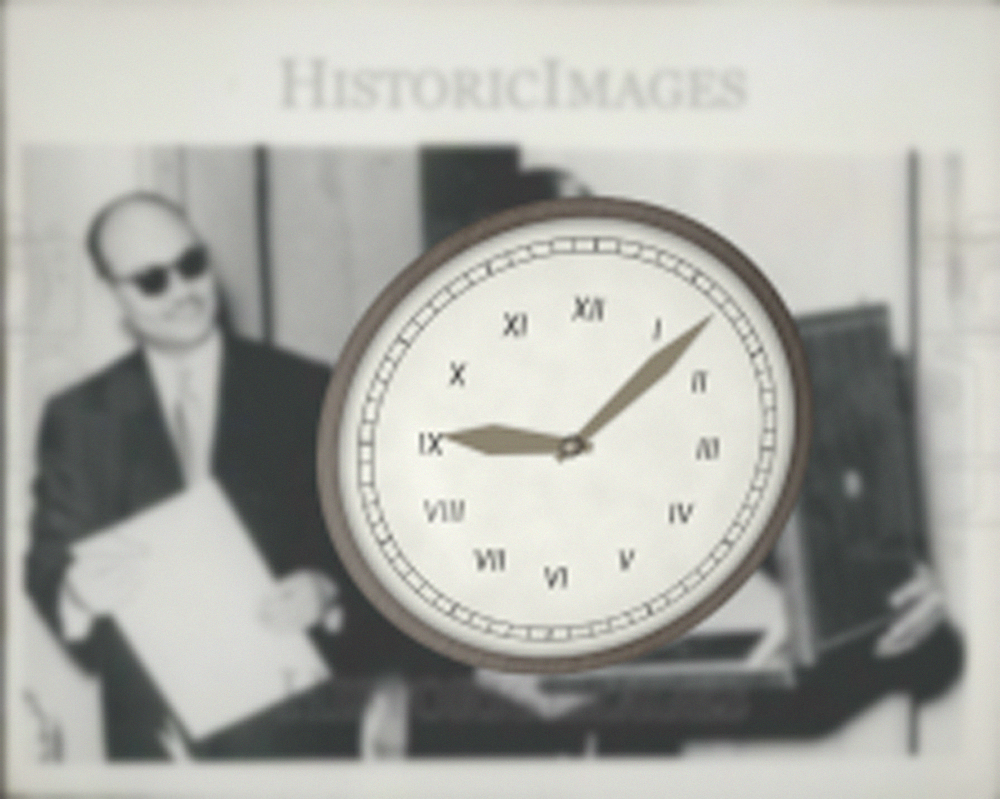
9:07
